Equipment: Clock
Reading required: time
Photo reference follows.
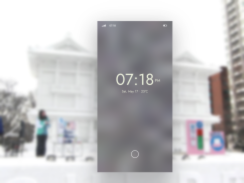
7:18
